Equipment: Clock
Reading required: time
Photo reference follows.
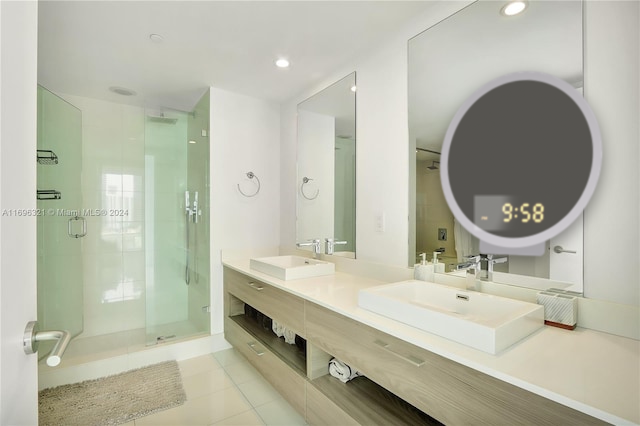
9:58
